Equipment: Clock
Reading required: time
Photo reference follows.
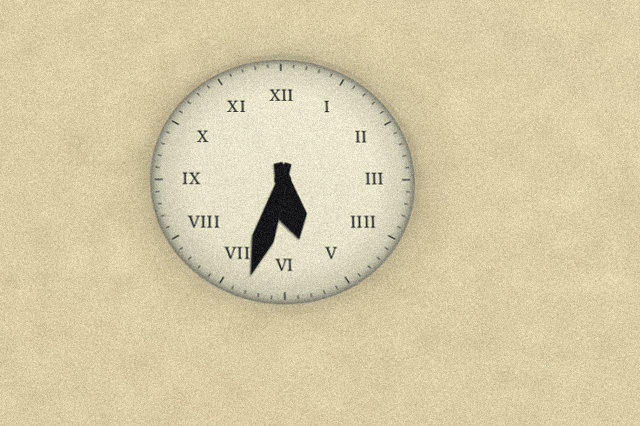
5:33
